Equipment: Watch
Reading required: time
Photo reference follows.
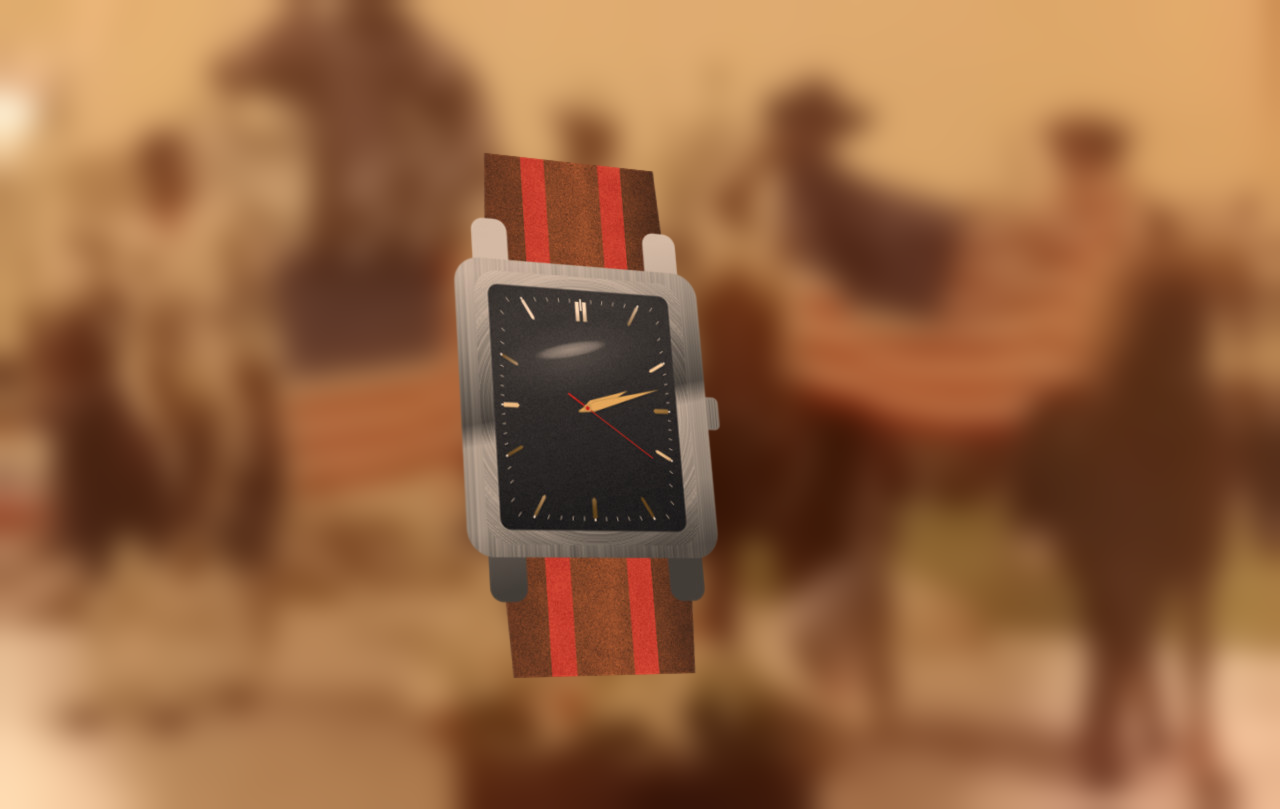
2:12:21
